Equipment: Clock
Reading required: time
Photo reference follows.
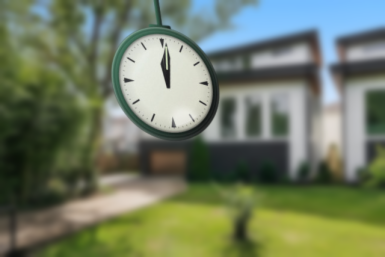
12:01
